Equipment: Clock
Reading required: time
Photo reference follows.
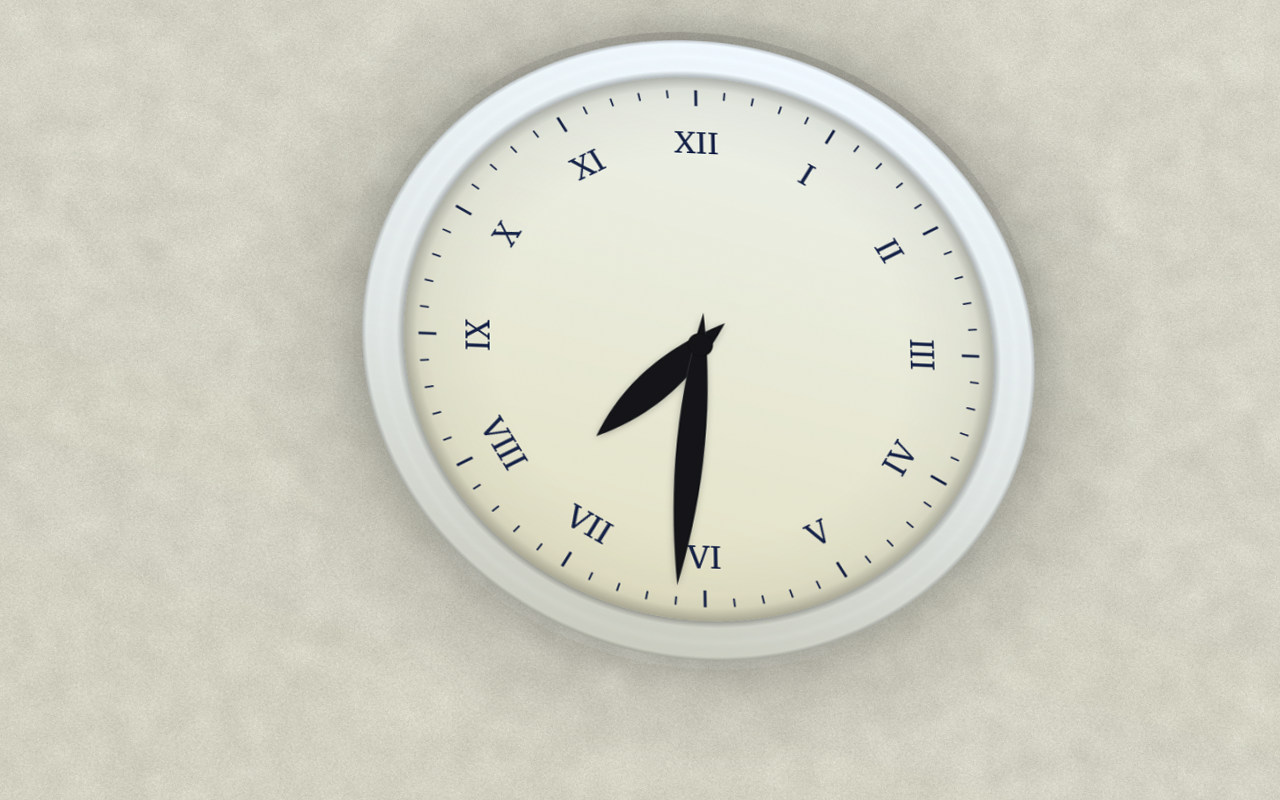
7:31
